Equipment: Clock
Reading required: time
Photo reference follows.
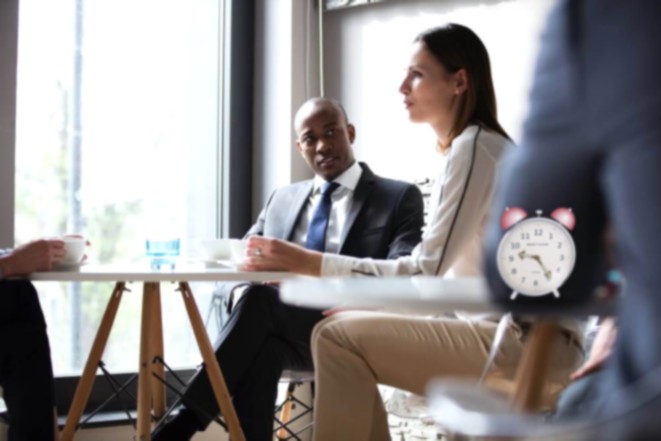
9:24
